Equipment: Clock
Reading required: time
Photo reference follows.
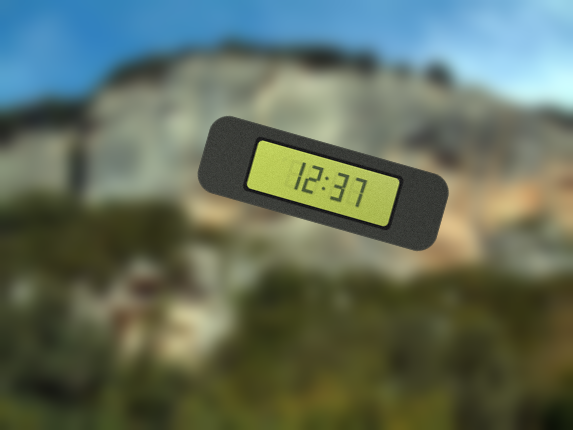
12:37
